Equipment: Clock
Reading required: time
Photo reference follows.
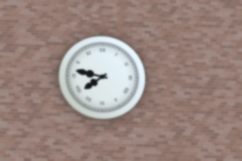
7:47
